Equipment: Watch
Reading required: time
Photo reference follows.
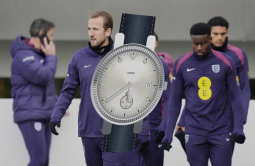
5:39
